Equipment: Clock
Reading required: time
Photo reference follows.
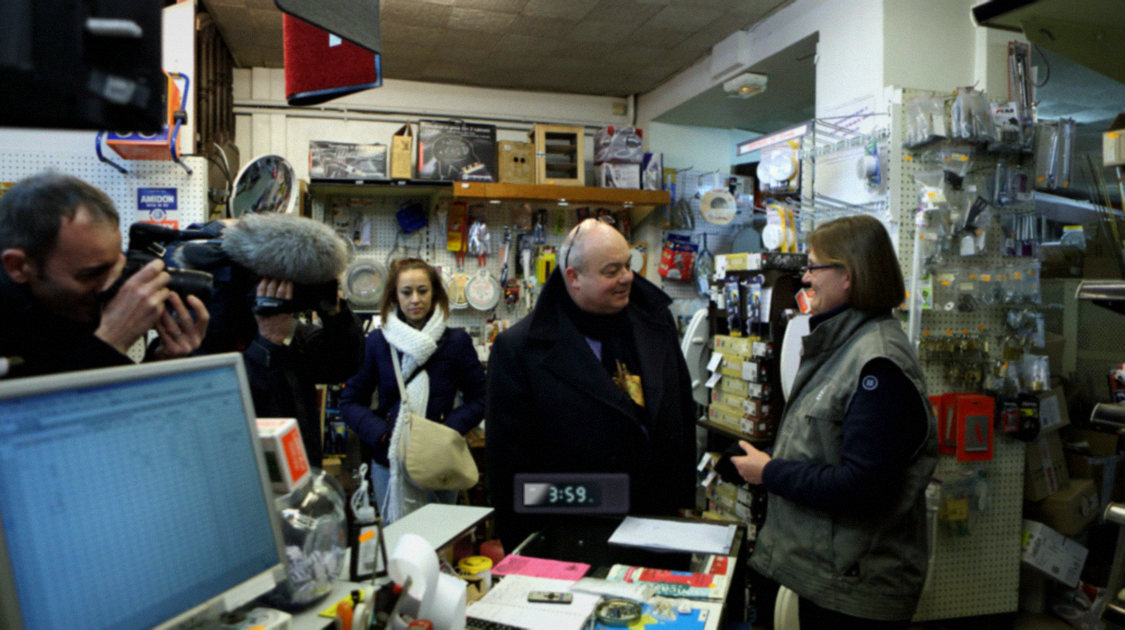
3:59
